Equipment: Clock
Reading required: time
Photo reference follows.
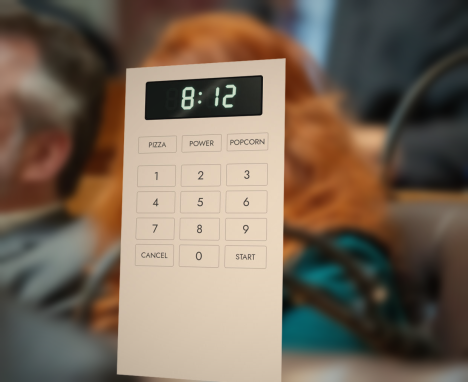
8:12
